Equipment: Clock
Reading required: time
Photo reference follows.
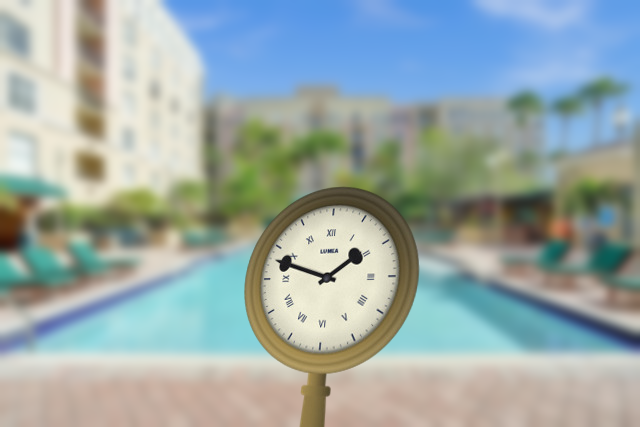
1:48
